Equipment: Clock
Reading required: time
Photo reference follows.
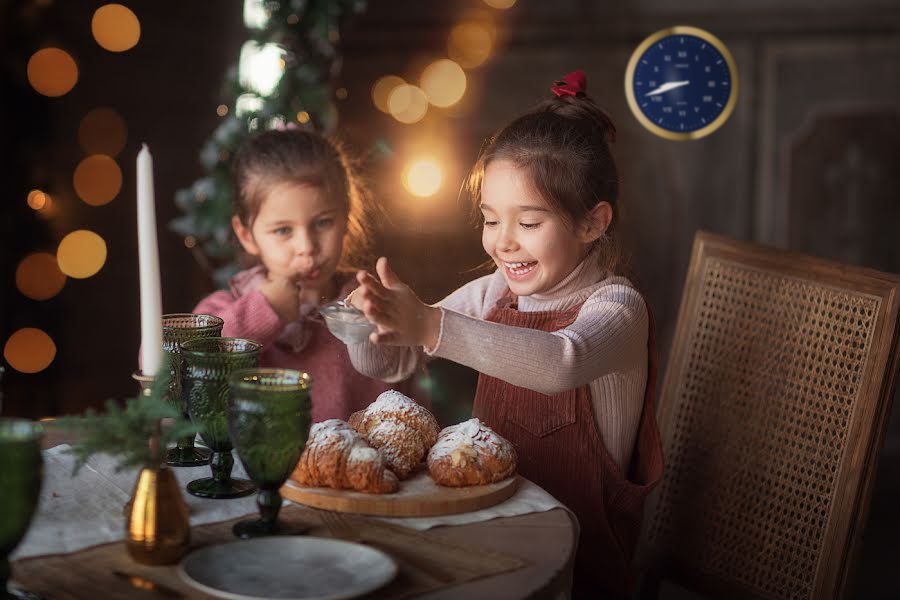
8:42
